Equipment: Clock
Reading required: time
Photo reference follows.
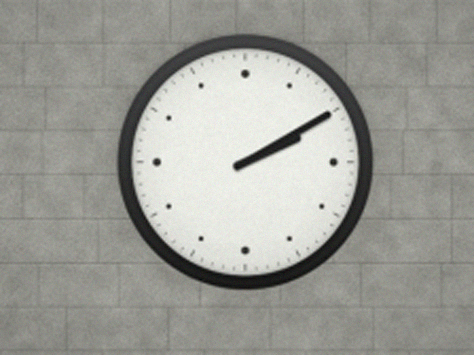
2:10
